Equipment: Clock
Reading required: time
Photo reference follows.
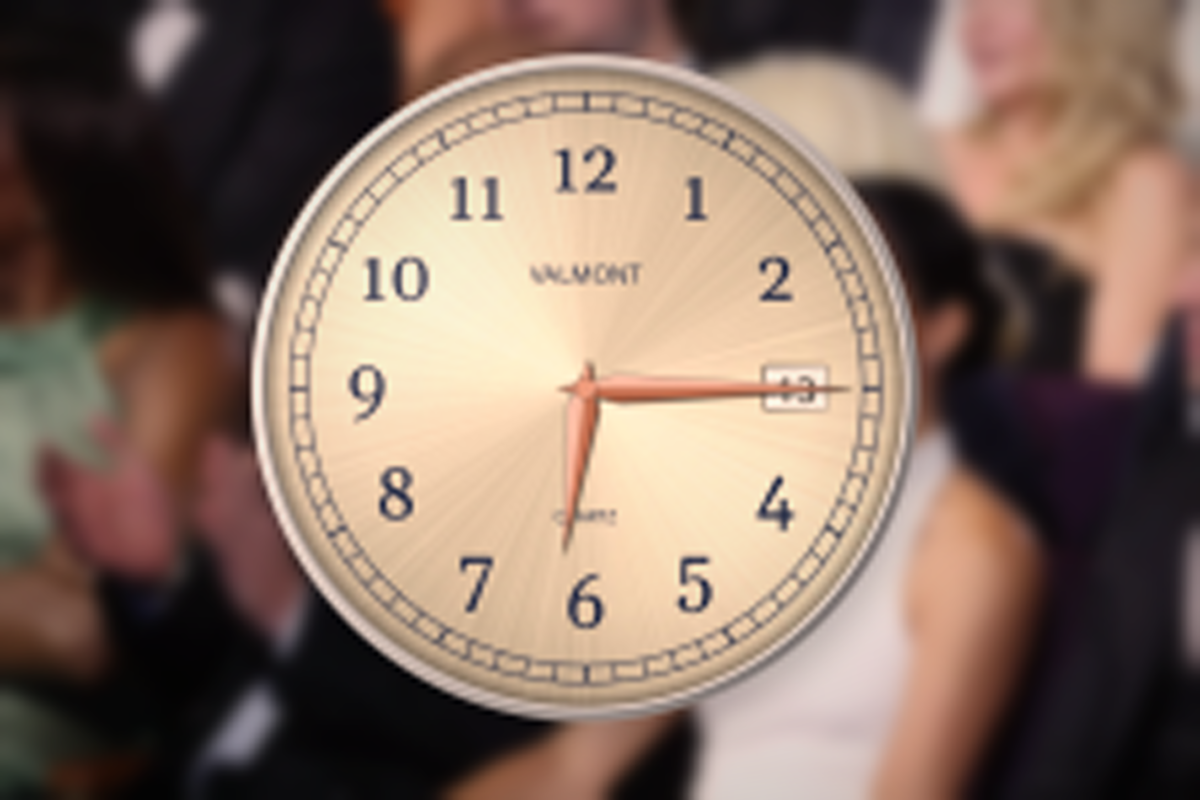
6:15
